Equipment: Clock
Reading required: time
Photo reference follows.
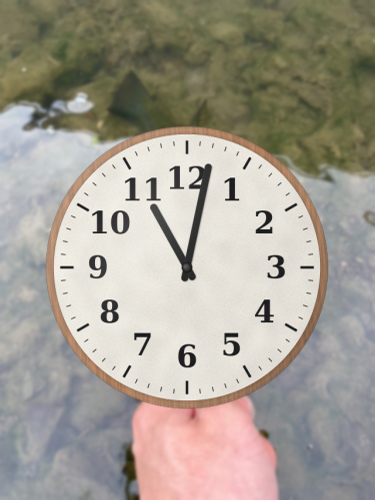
11:02
